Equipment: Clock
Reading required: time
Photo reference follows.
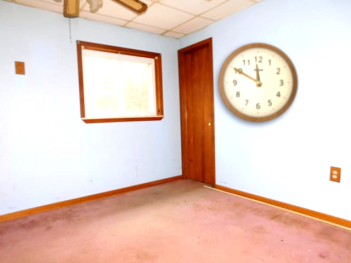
11:50
